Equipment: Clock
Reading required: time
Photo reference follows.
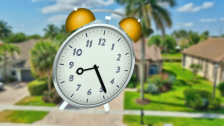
8:24
